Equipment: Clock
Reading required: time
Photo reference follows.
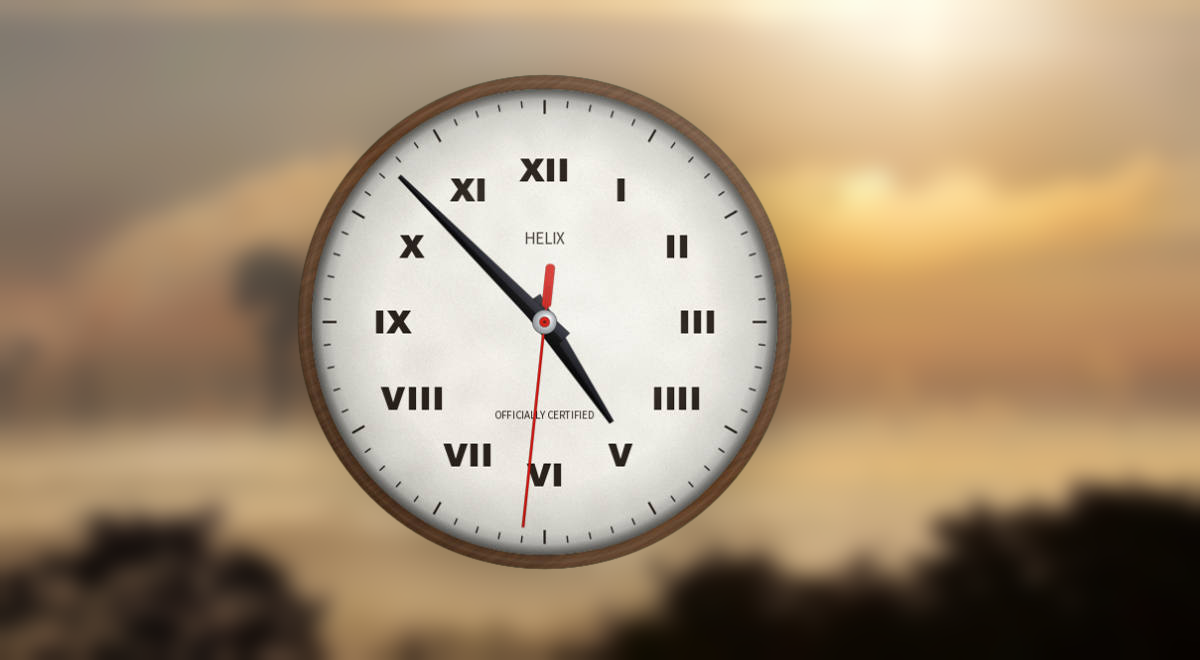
4:52:31
